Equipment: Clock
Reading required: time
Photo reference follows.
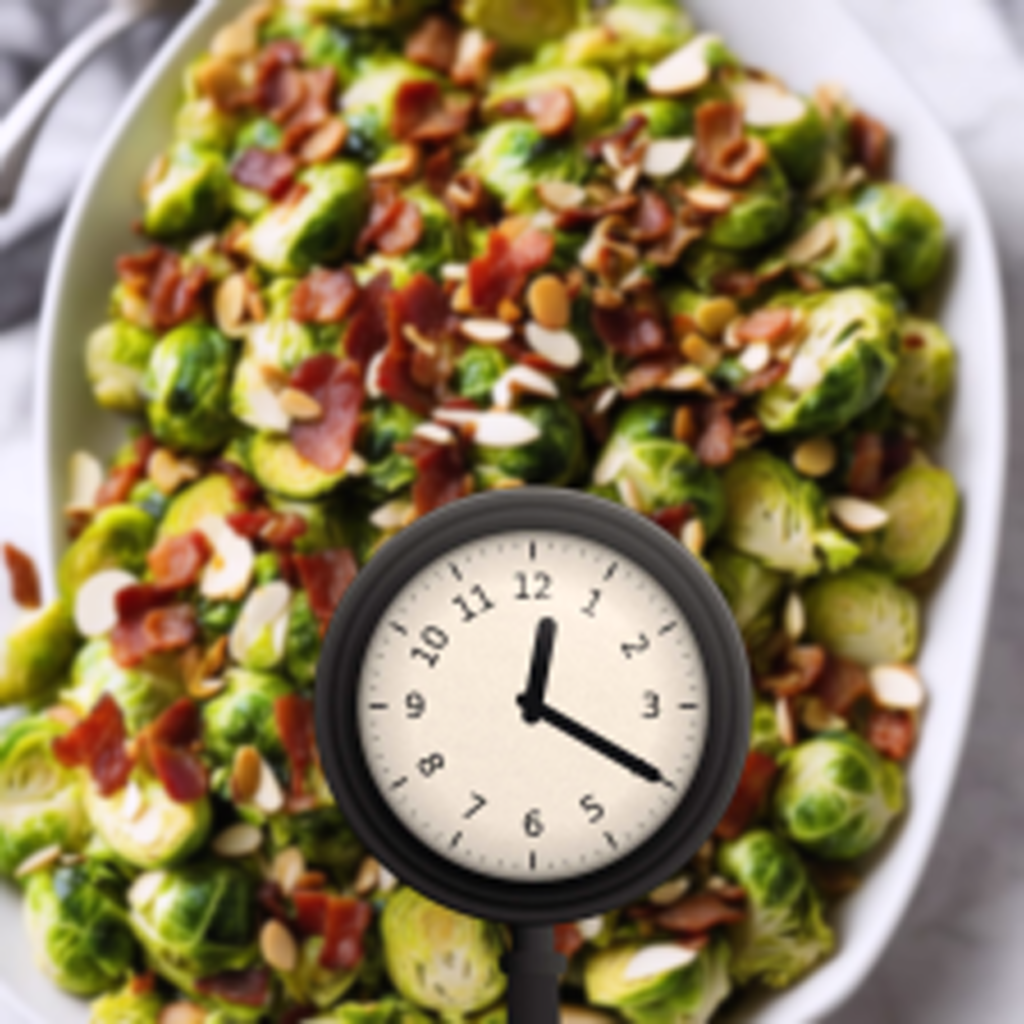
12:20
